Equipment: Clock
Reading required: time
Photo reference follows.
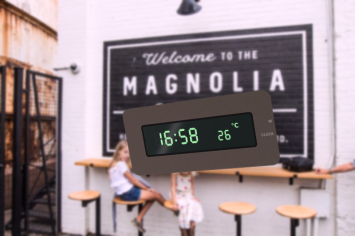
16:58
